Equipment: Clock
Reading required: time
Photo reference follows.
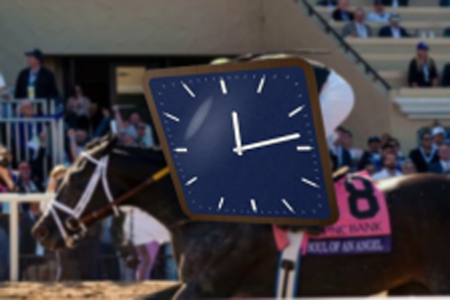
12:13
